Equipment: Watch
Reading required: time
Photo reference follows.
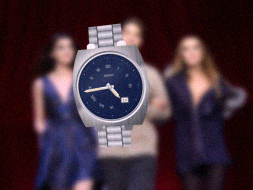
4:44
